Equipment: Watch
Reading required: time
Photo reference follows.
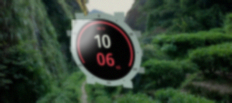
10:06
